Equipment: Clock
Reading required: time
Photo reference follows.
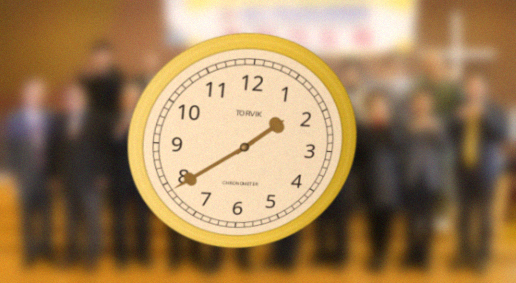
1:39
